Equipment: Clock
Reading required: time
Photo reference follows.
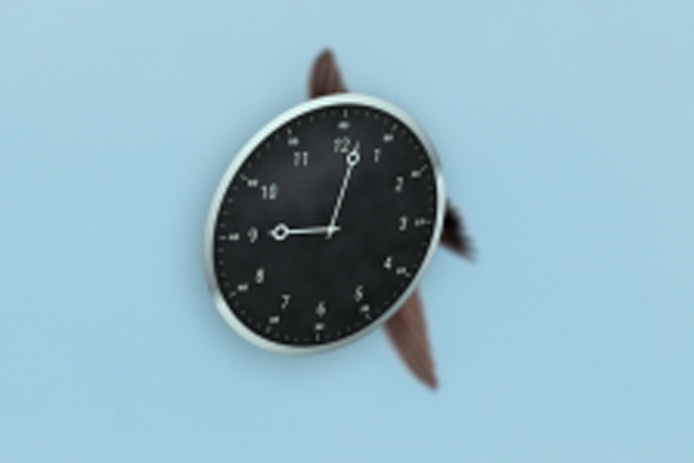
9:02
